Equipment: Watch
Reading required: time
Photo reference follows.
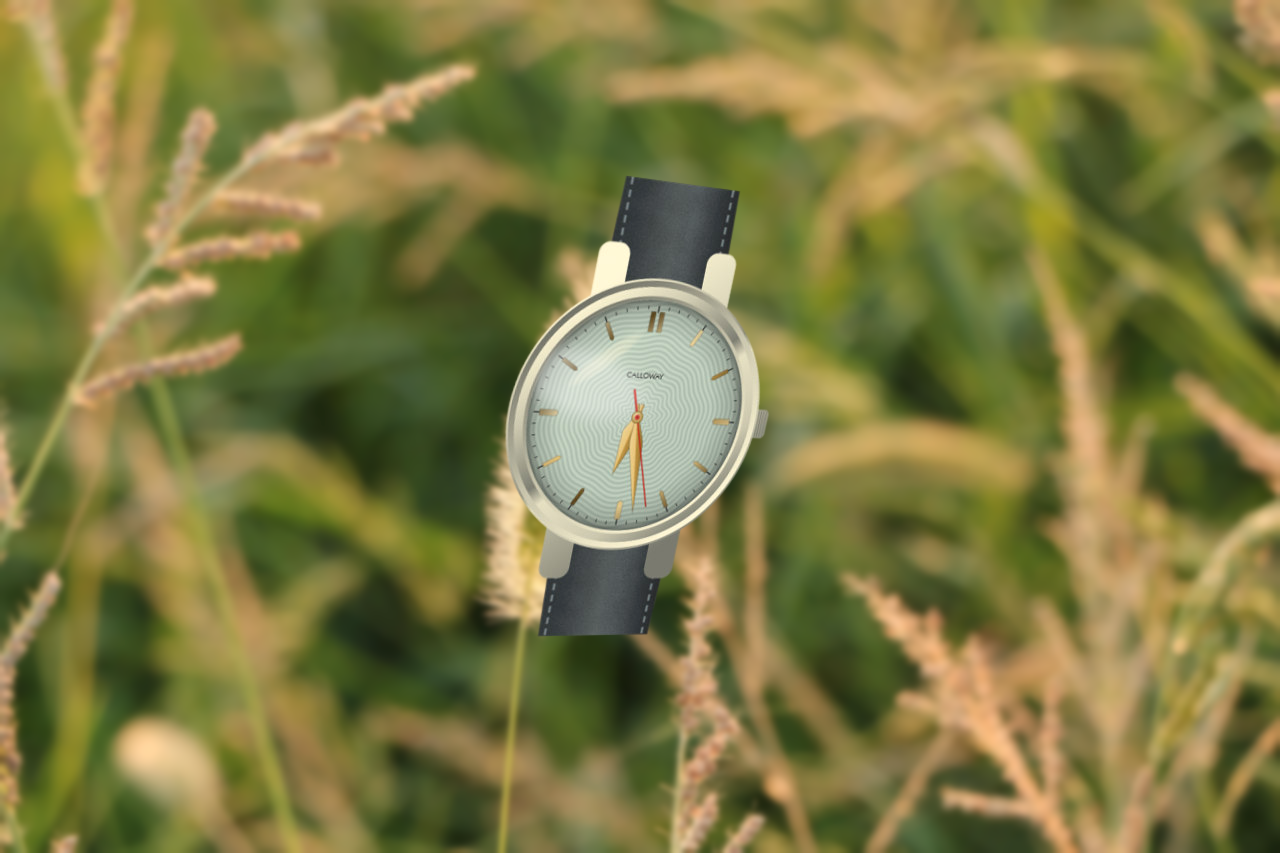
6:28:27
